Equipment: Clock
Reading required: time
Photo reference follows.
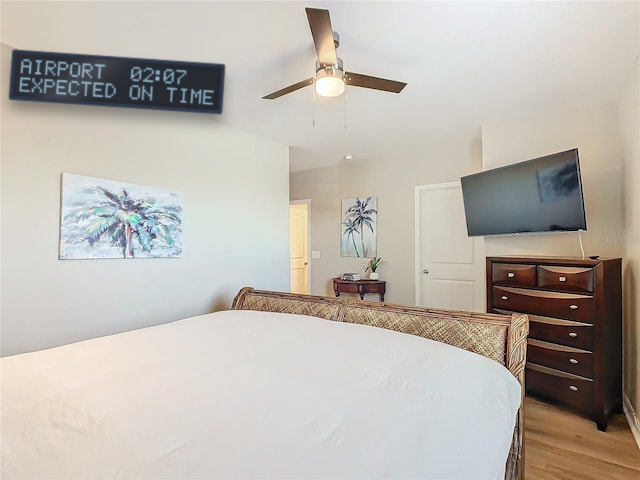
2:07
